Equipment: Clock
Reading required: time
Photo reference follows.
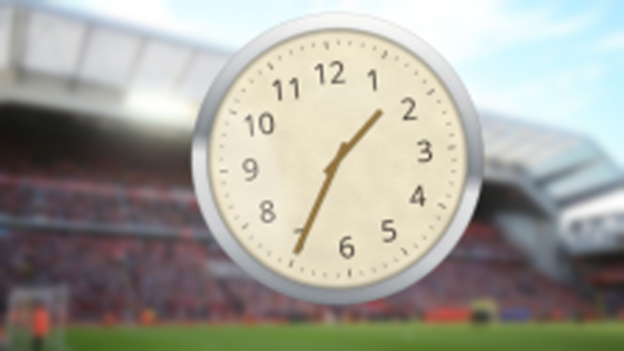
1:35
